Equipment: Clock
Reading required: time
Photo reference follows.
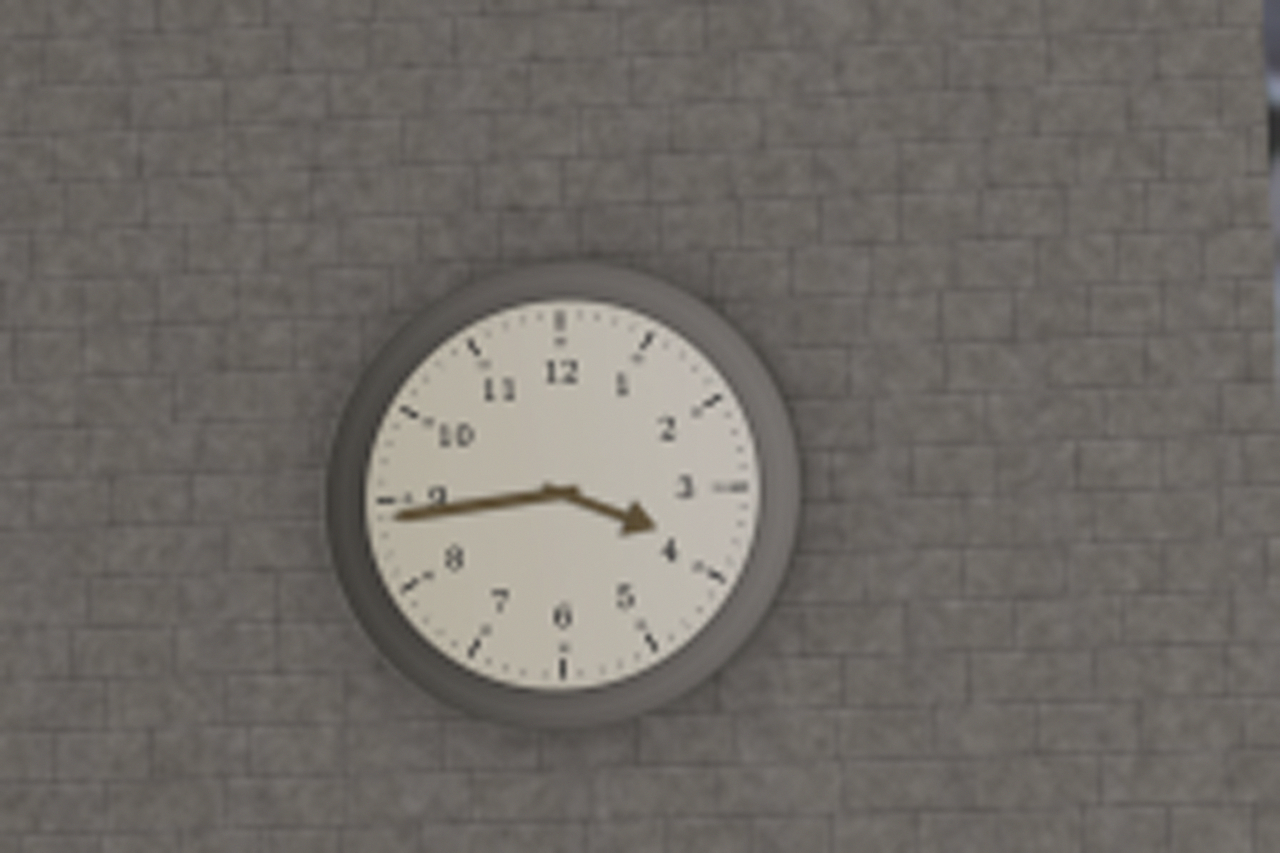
3:44
